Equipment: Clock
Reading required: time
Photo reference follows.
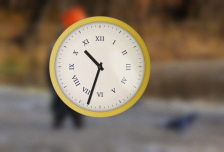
10:33
